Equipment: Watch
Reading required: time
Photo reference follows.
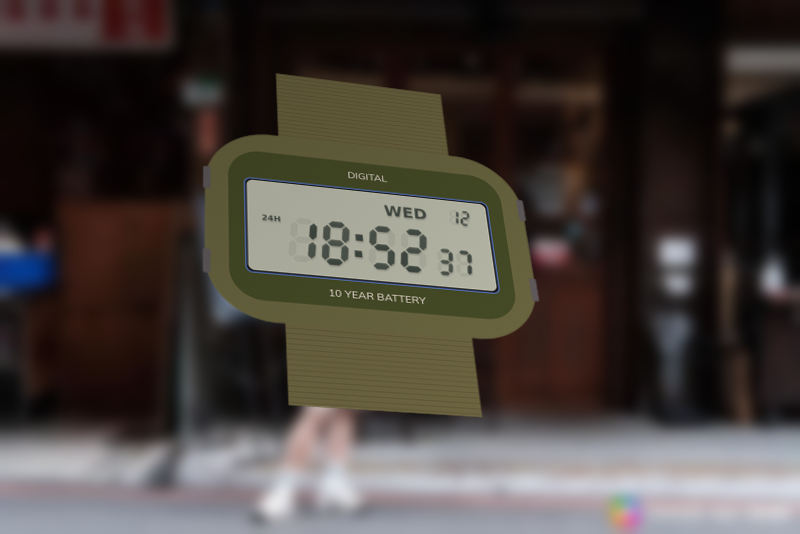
18:52:37
